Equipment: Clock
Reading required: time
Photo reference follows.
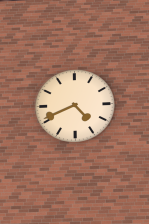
4:41
